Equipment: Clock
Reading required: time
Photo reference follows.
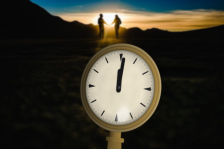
12:01
